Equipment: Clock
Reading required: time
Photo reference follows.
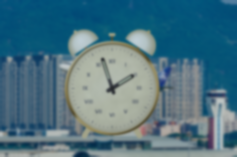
1:57
